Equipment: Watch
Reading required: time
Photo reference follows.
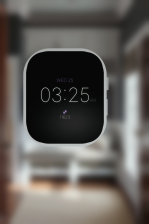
3:25
